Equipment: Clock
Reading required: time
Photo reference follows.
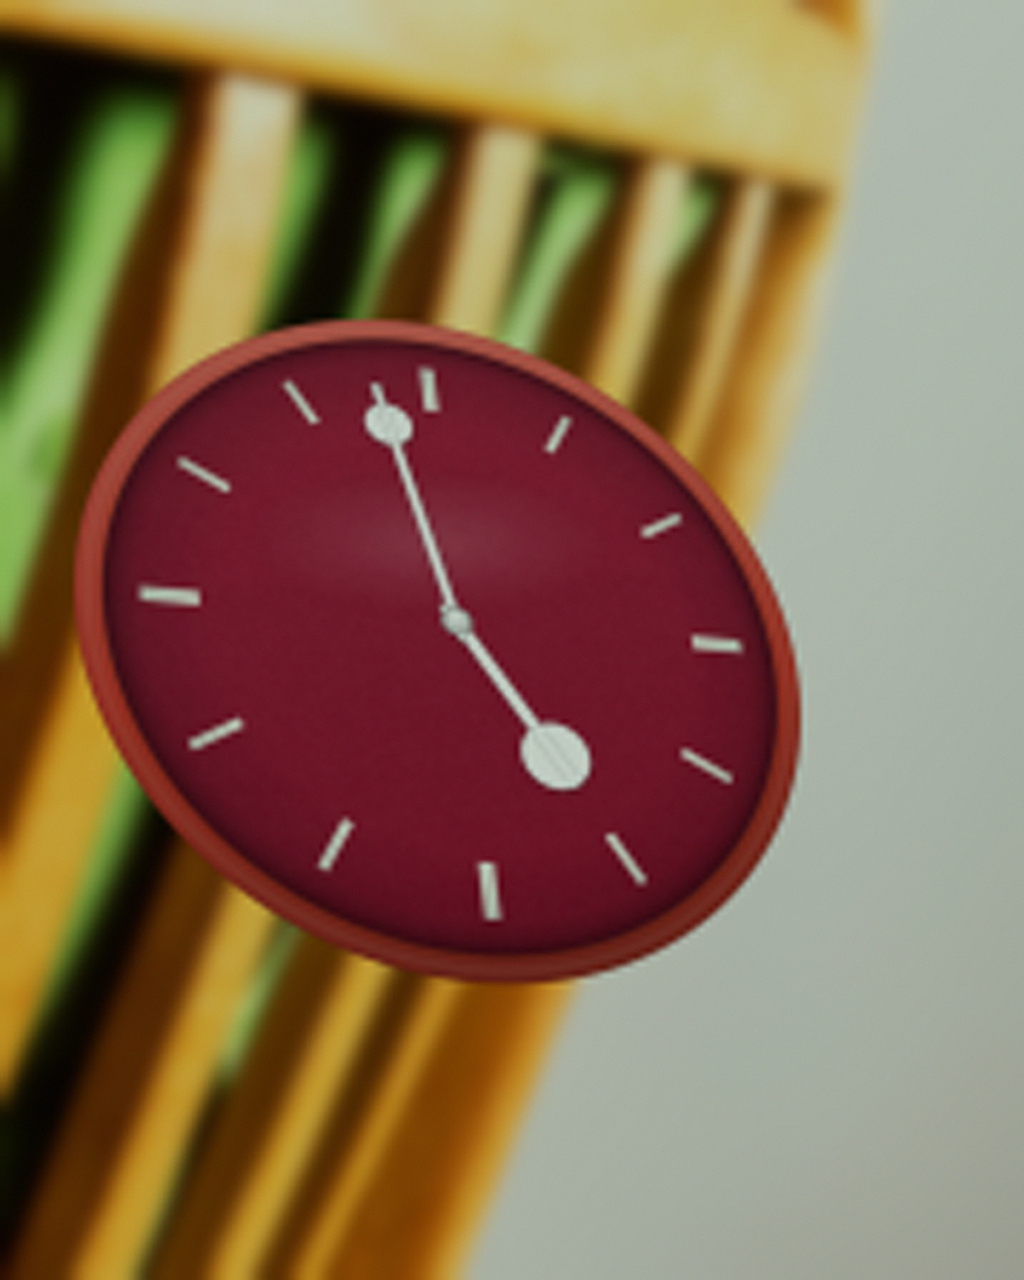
4:58
